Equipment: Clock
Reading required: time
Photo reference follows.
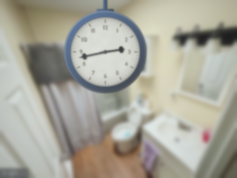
2:43
